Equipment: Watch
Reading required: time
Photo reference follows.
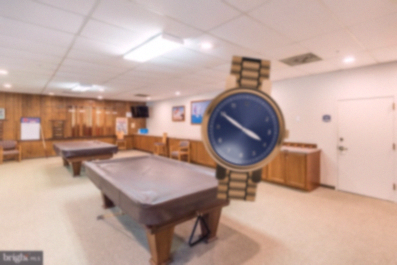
3:50
